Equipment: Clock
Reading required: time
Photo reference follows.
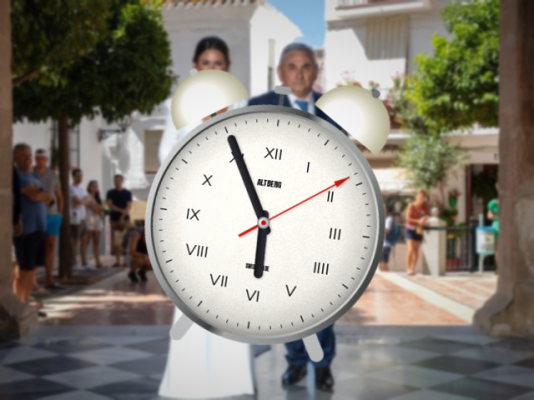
5:55:09
